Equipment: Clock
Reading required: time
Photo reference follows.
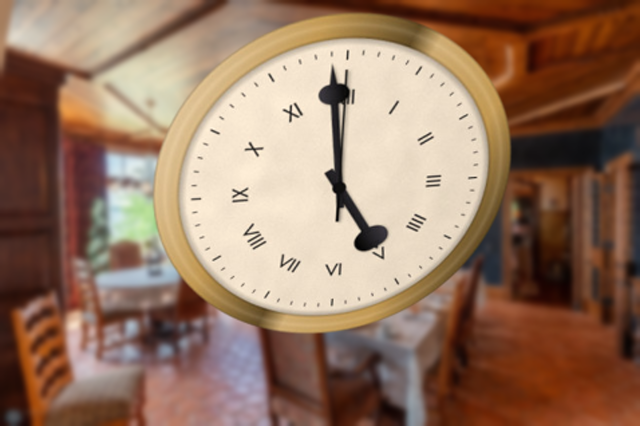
4:59:00
